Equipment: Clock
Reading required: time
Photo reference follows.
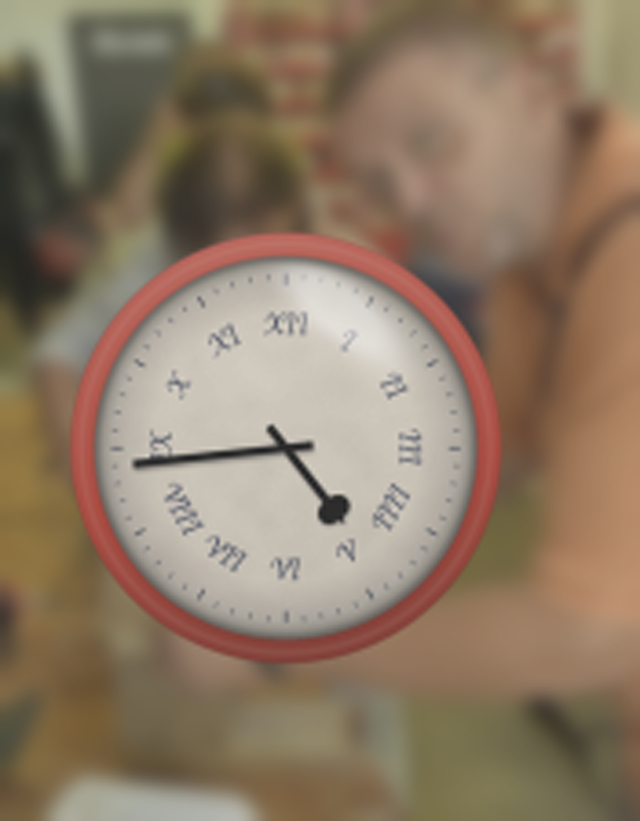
4:44
